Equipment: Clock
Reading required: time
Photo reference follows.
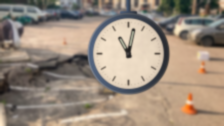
11:02
